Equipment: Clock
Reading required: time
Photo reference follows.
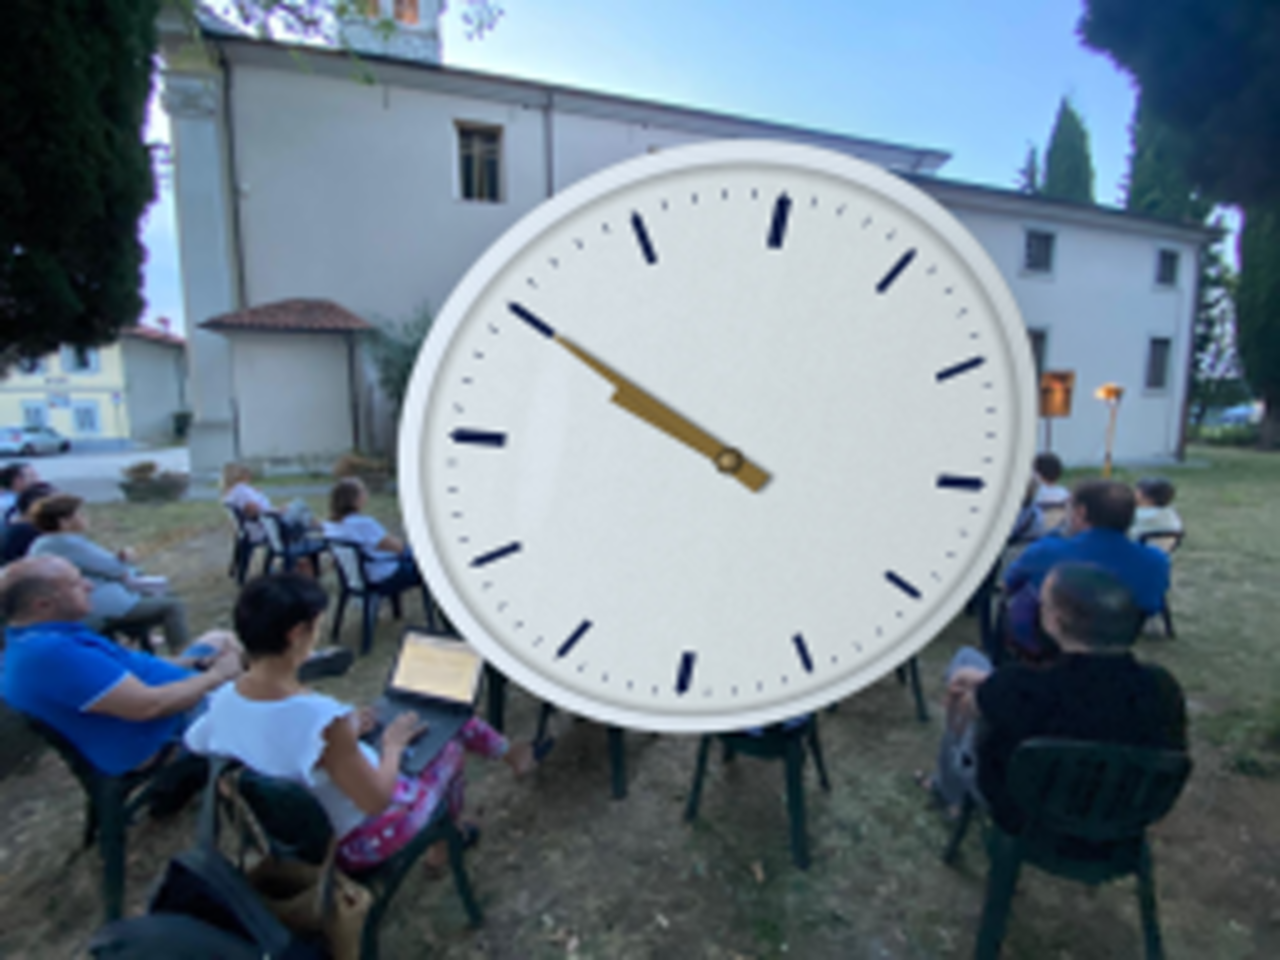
9:50
